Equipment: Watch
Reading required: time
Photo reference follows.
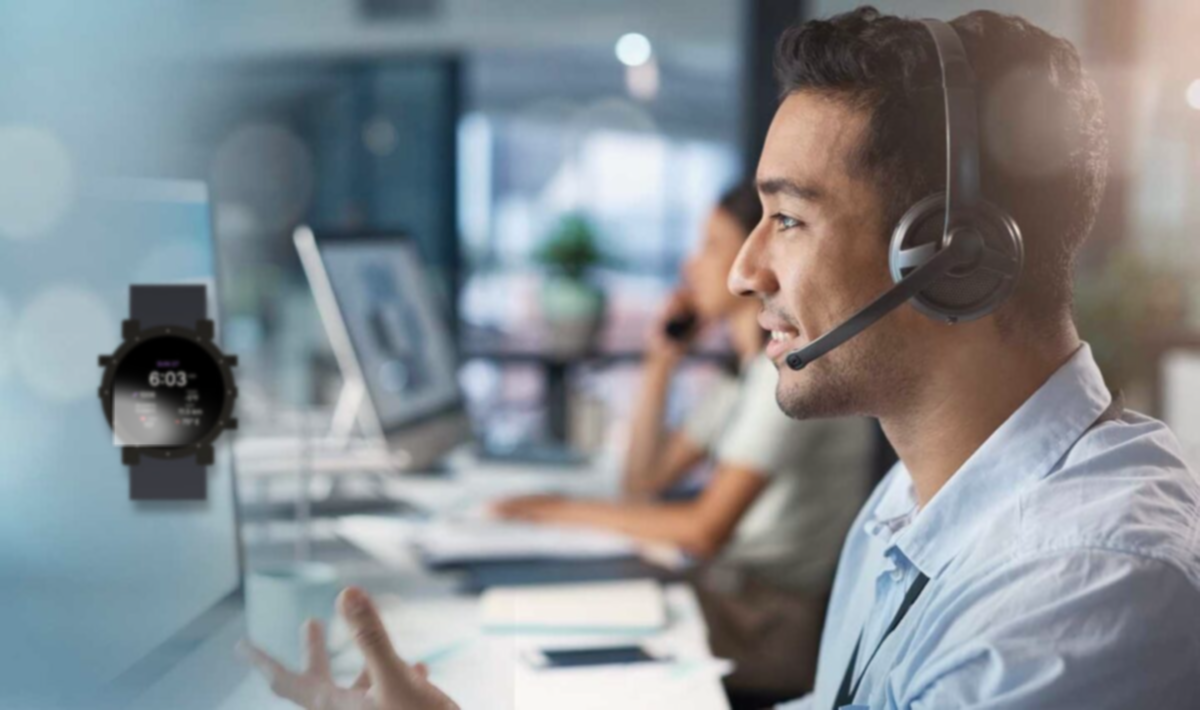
6:03
